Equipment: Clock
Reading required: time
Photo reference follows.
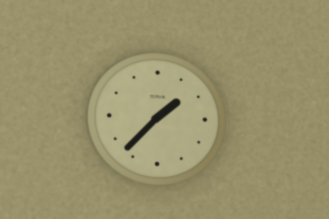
1:37
